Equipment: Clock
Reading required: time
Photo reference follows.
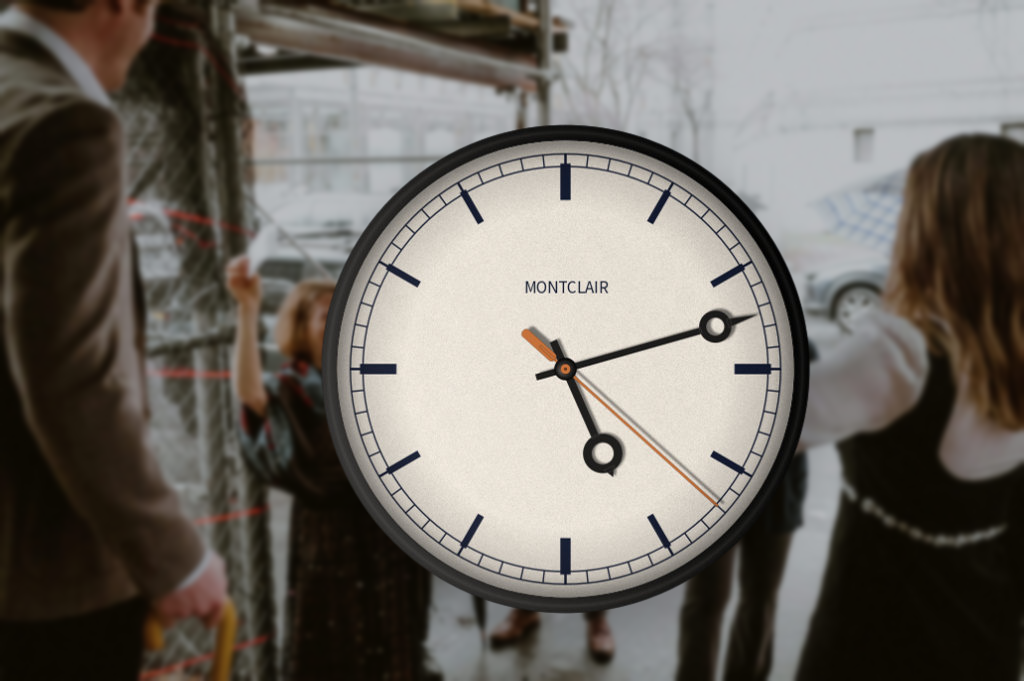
5:12:22
